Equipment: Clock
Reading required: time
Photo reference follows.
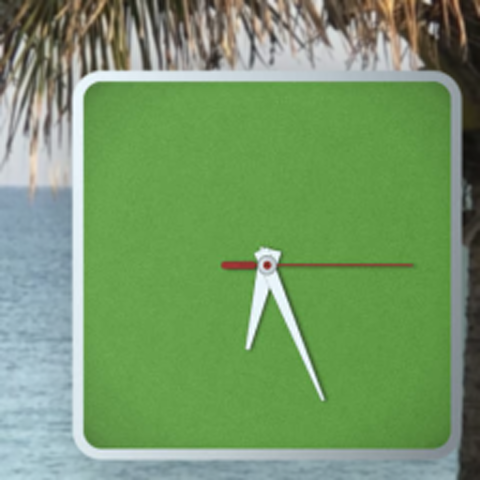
6:26:15
